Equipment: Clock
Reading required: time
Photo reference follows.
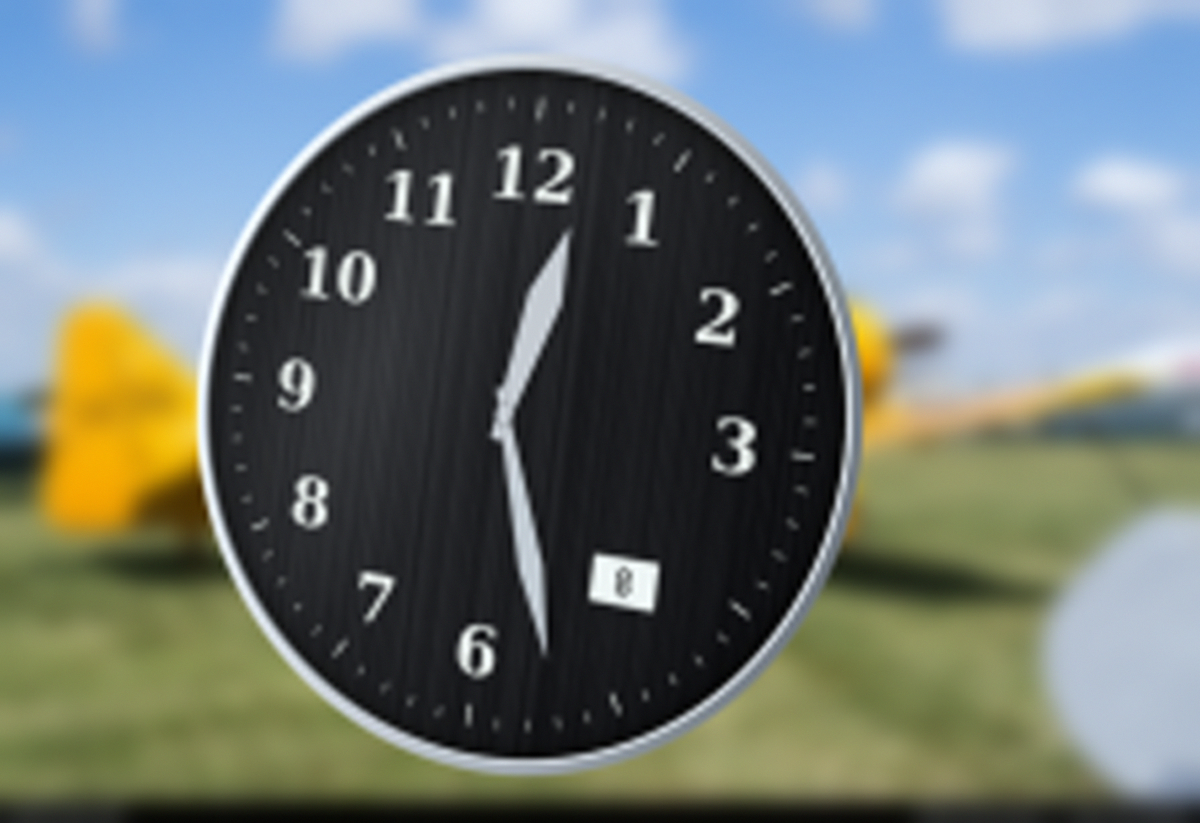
12:27
